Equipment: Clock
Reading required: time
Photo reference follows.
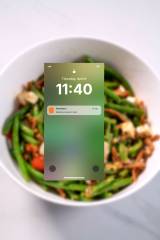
11:40
